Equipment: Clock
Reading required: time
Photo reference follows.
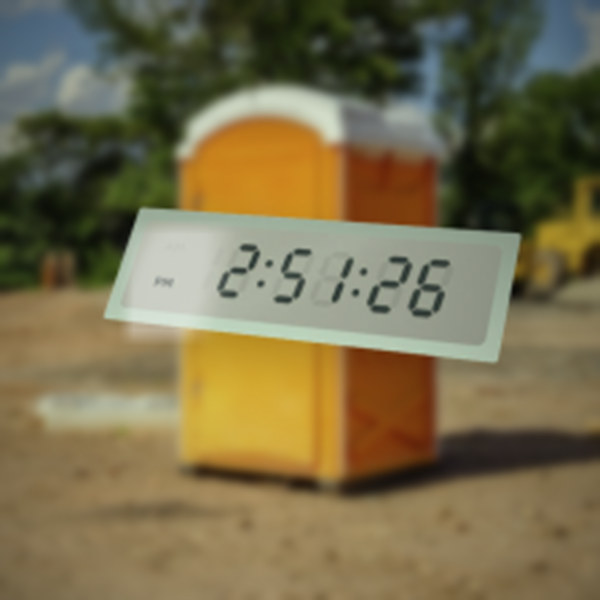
2:51:26
